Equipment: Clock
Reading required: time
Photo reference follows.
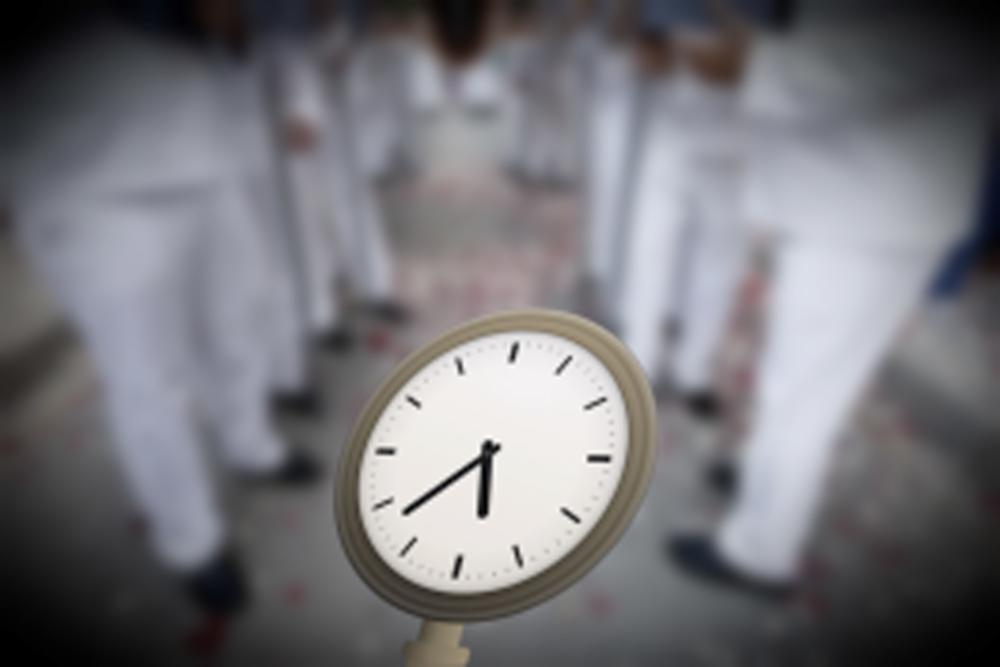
5:38
